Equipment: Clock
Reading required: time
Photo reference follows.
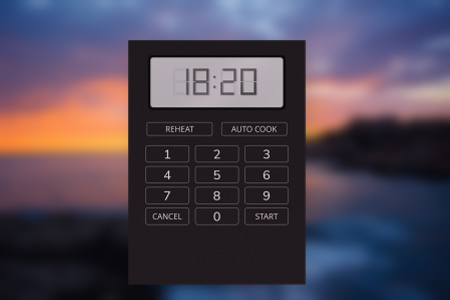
18:20
